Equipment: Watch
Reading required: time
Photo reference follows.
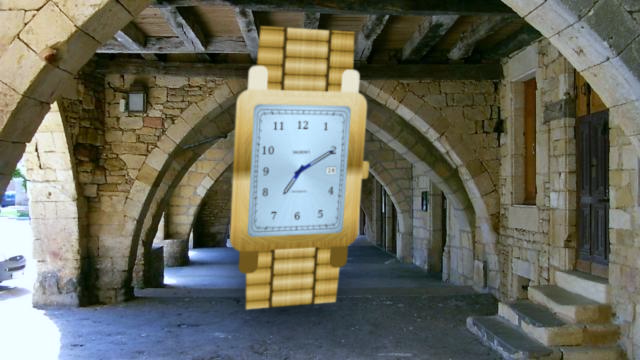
7:10
